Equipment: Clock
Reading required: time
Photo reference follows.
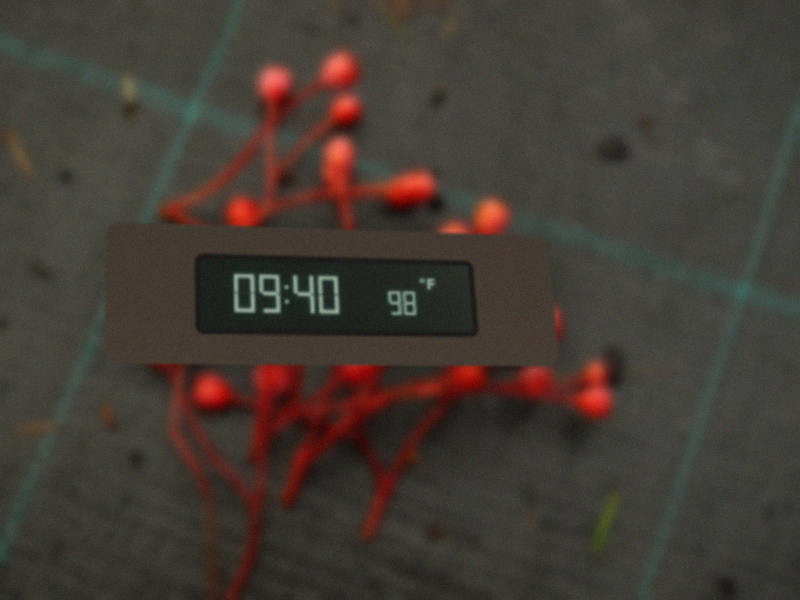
9:40
